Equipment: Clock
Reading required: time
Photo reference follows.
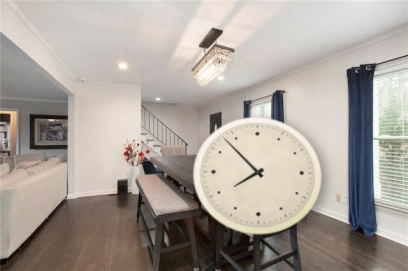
7:53
